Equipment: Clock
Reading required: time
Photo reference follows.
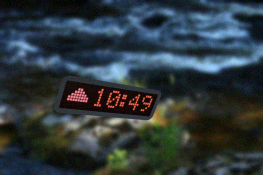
10:49
